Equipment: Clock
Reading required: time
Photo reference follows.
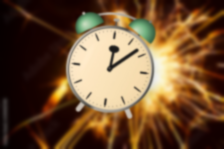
12:08
